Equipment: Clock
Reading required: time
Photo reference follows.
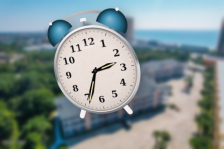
2:34
